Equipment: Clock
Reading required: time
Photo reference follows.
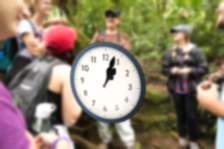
1:03
